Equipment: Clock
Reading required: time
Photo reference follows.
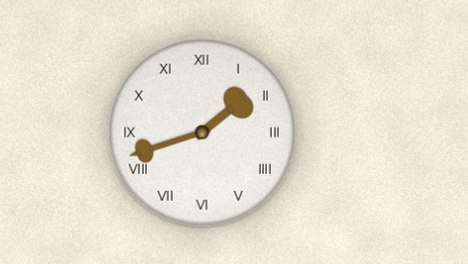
1:42
